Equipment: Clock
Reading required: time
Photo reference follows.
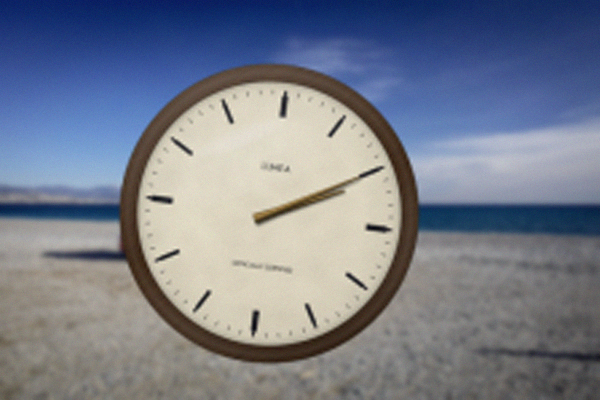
2:10
